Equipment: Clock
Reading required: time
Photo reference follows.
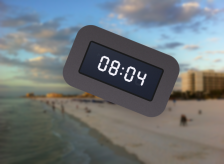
8:04
